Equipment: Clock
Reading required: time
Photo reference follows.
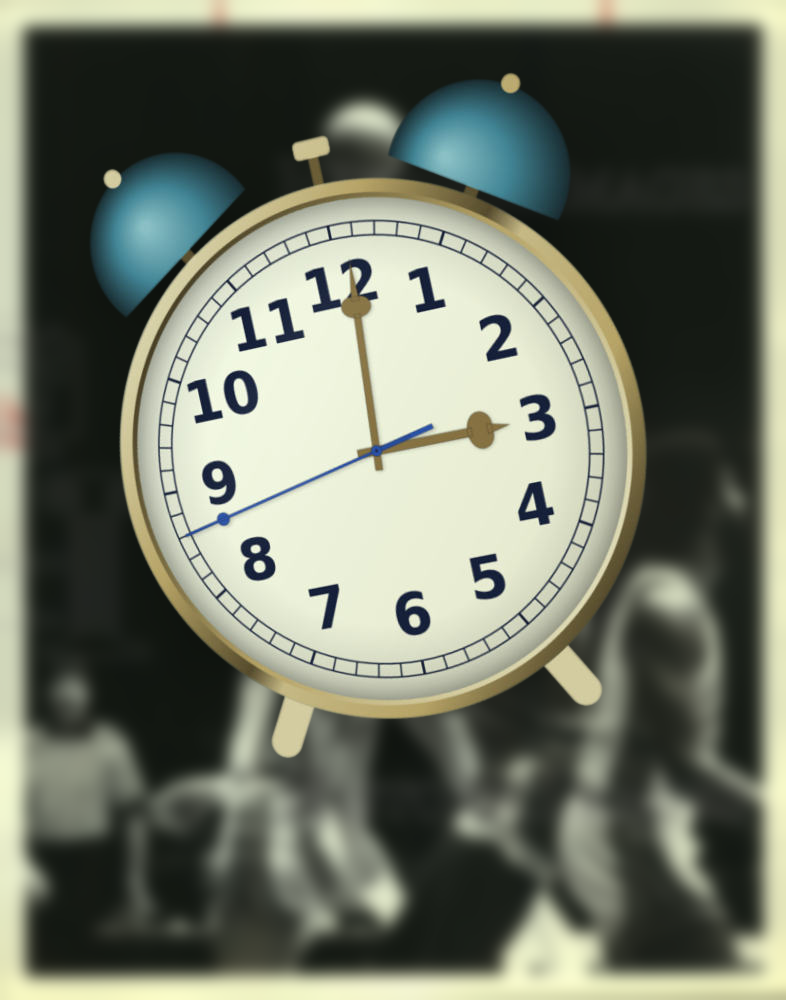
3:00:43
